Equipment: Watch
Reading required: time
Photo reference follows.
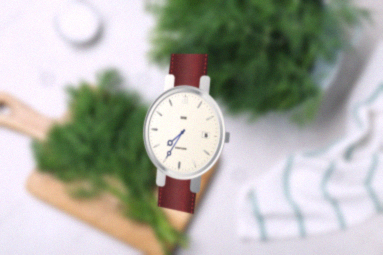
7:35
